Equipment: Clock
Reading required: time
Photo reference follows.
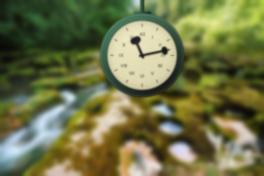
11:13
